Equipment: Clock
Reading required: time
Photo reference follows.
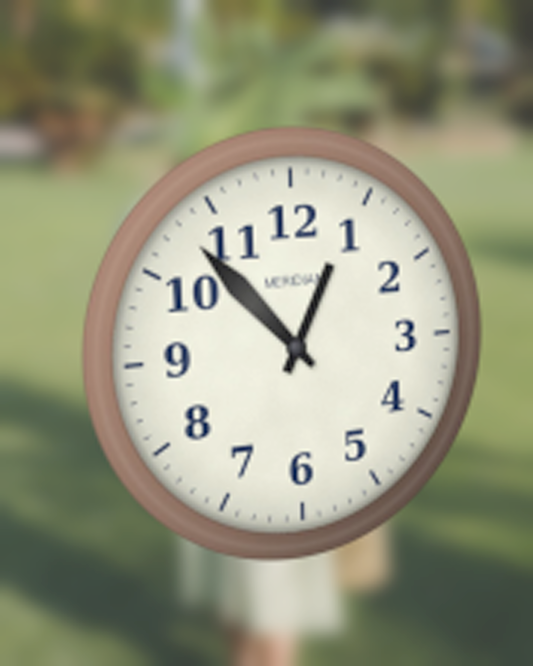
12:53
